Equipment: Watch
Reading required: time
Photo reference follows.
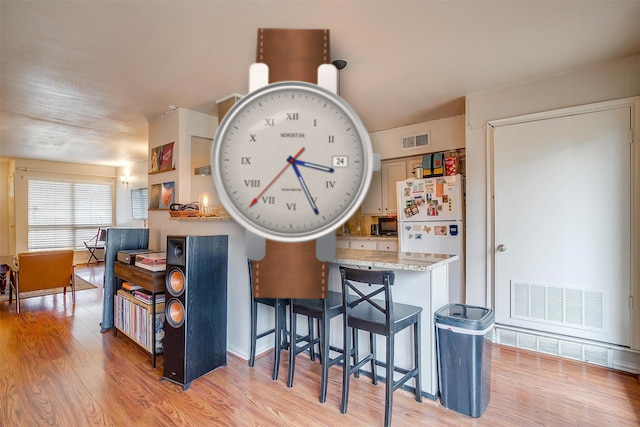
3:25:37
